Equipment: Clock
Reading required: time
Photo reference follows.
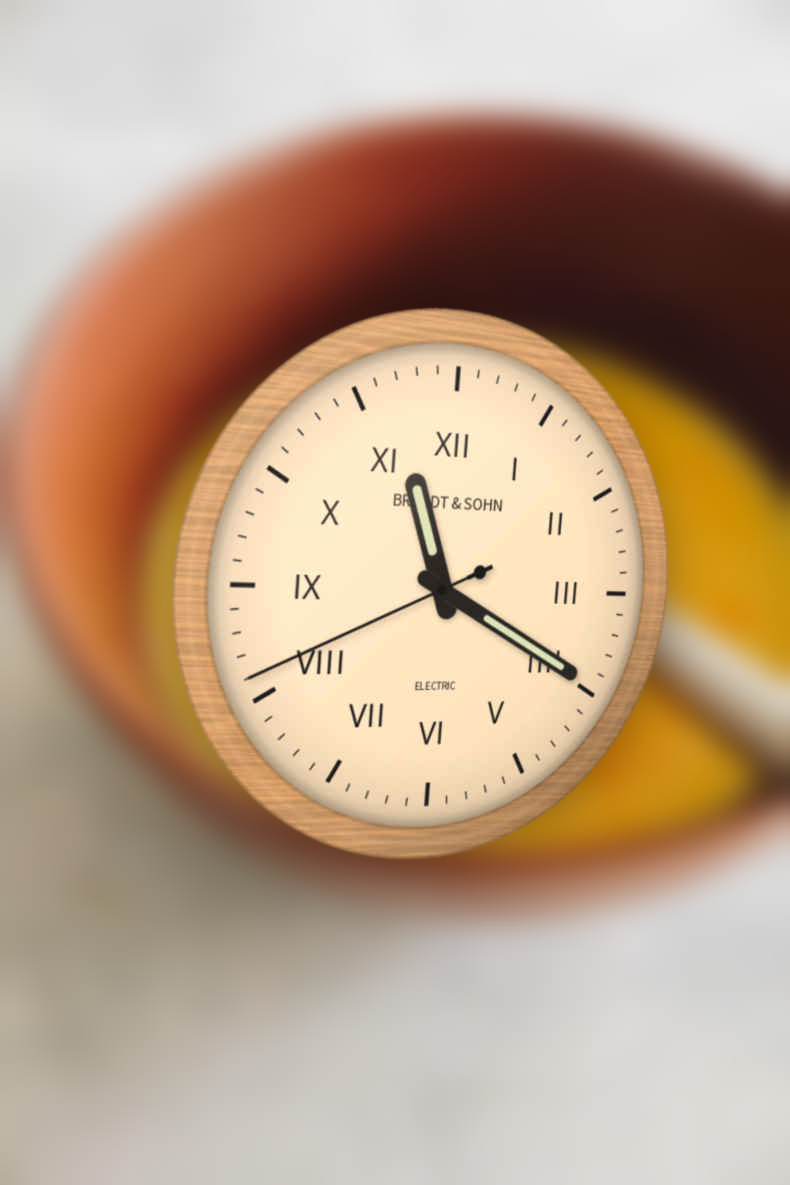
11:19:41
